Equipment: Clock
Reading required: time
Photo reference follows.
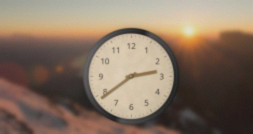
2:39
